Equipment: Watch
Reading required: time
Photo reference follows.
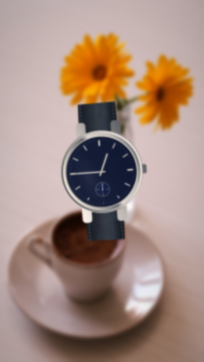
12:45
